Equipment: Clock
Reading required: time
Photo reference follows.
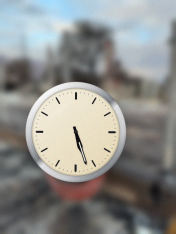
5:27
